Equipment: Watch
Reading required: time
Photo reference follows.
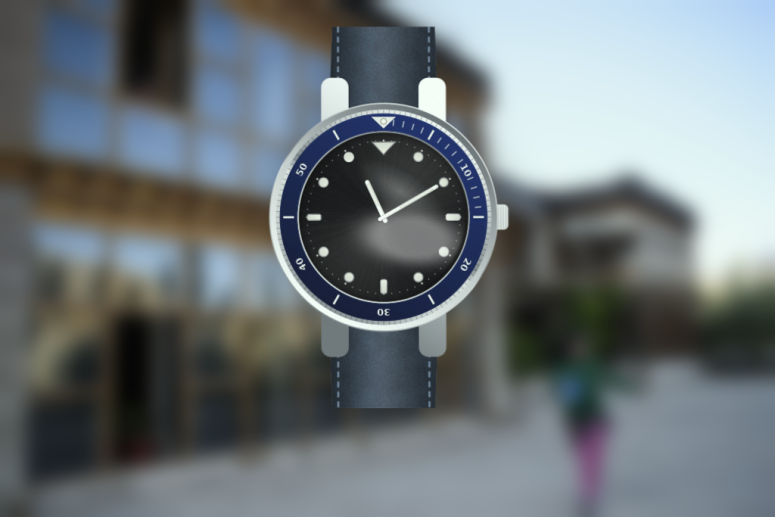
11:10
